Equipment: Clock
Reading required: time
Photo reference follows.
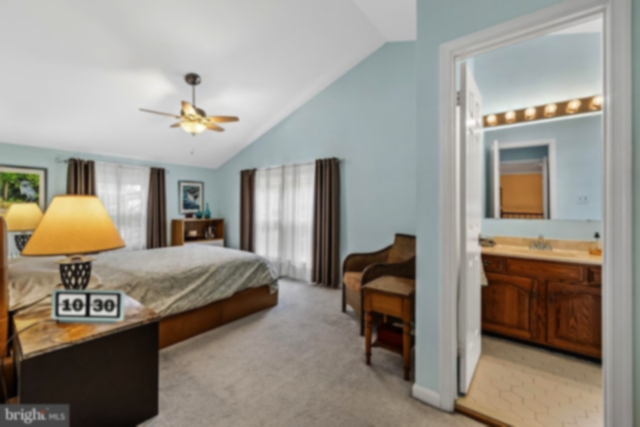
10:30
